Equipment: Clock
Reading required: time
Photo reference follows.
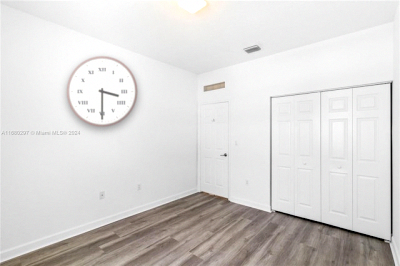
3:30
